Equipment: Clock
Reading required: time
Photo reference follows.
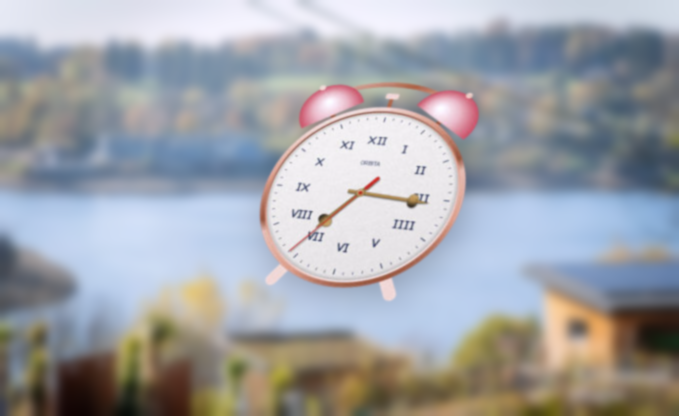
7:15:36
